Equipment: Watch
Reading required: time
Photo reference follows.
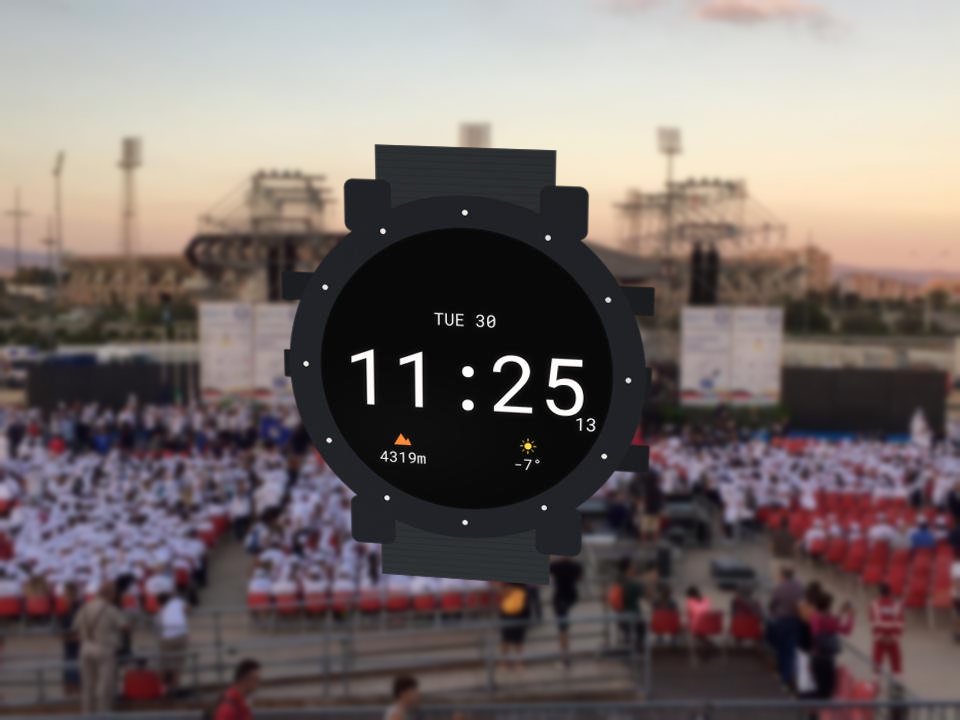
11:25:13
